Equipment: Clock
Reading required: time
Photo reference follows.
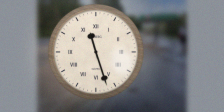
11:27
